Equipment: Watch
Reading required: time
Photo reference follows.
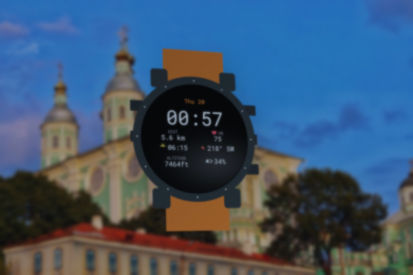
0:57
